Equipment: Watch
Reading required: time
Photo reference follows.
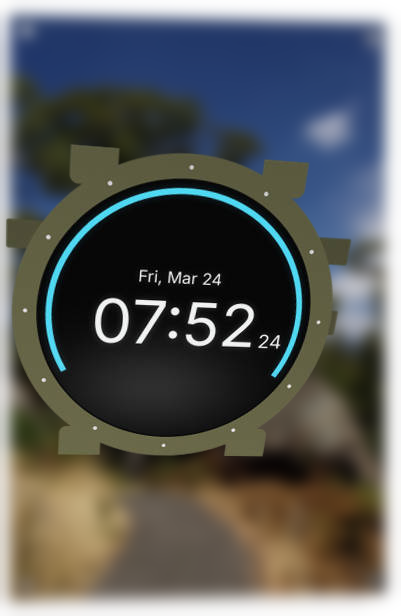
7:52:24
